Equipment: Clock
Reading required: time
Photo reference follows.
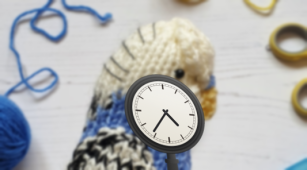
4:36
